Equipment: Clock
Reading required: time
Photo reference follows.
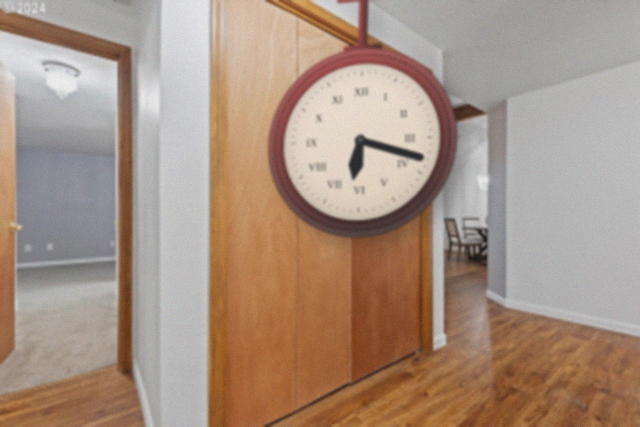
6:18
